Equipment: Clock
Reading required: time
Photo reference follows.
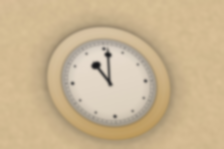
11:01
